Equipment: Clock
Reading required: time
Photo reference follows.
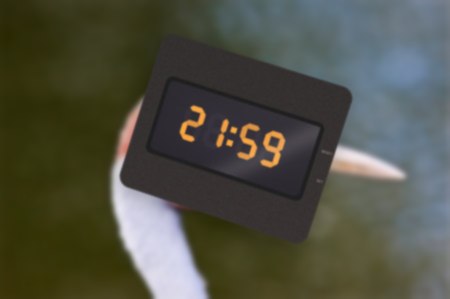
21:59
